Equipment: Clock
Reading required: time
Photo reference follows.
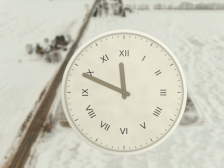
11:49
